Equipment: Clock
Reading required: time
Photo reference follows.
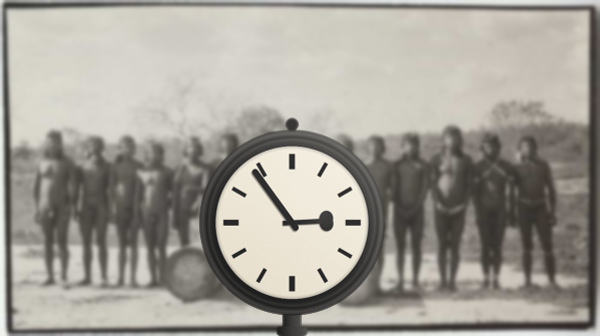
2:54
